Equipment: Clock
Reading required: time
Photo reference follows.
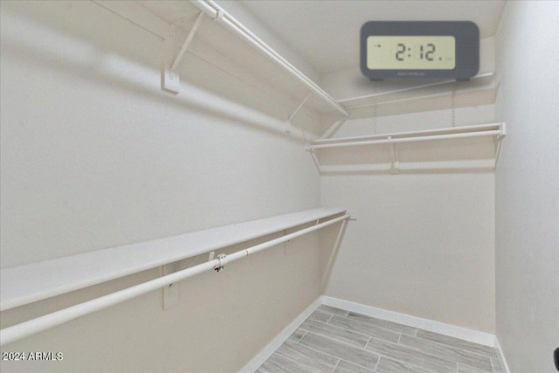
2:12
